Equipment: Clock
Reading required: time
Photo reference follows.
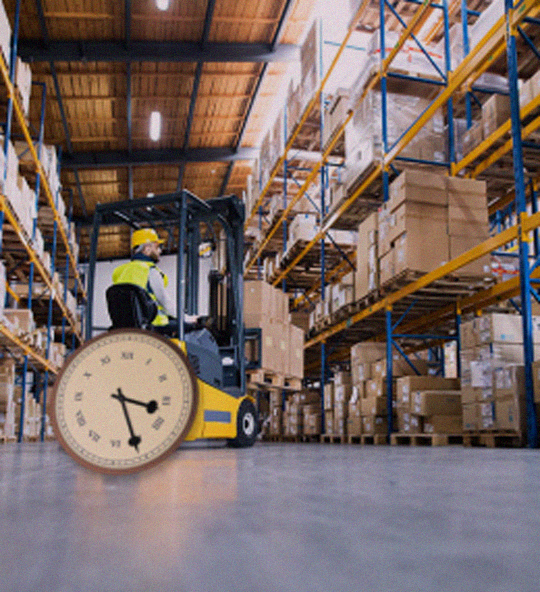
3:26
